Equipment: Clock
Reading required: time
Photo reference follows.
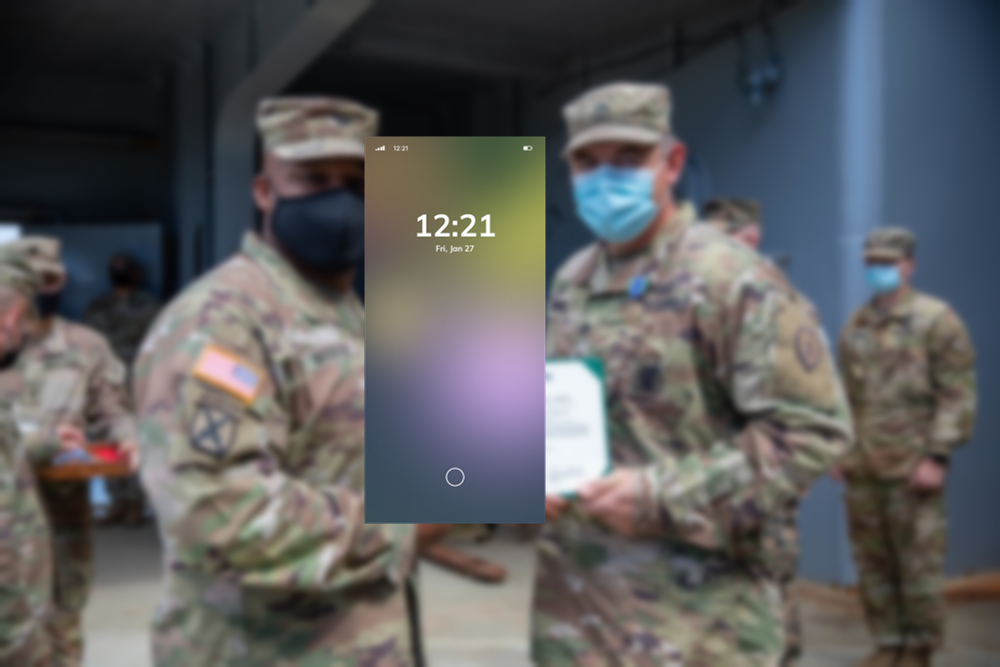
12:21
